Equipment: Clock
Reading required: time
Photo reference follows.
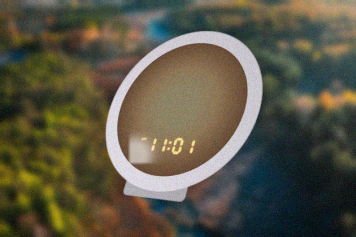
11:01
